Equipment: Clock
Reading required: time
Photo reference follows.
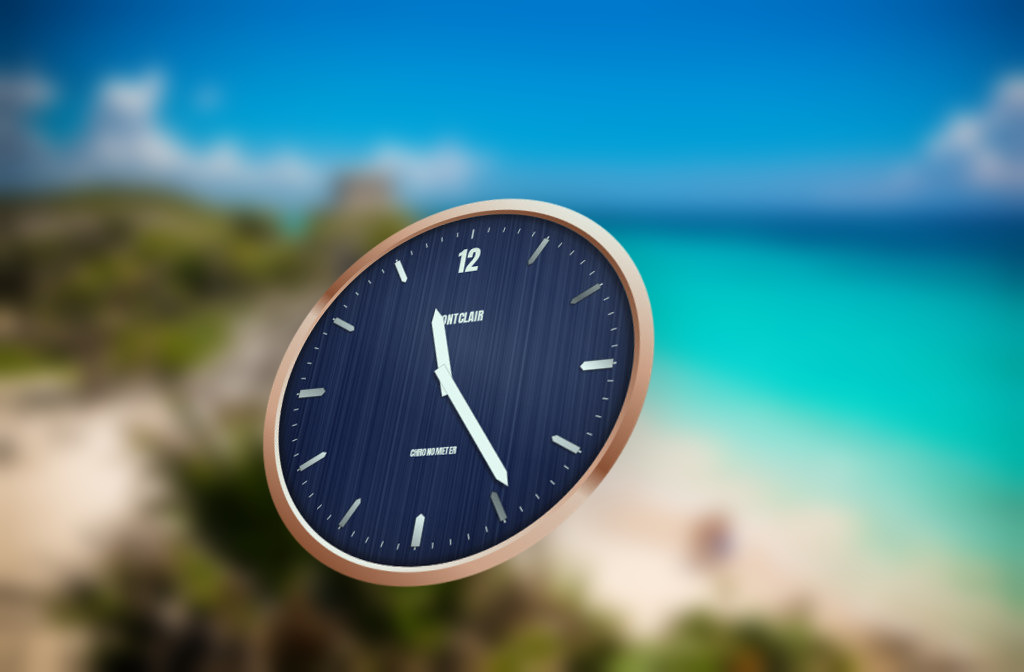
11:24
